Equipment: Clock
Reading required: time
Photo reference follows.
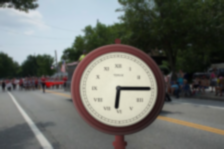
6:15
